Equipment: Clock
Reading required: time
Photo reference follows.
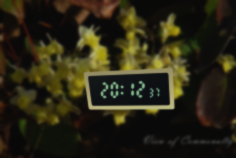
20:12:37
